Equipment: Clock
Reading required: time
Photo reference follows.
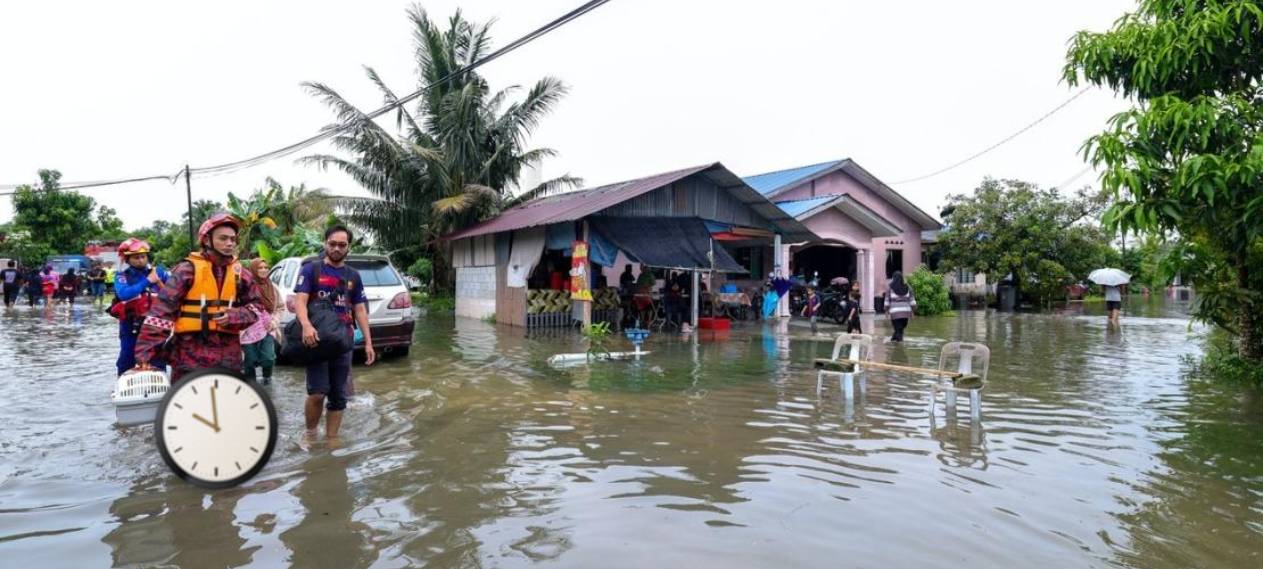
9:59
